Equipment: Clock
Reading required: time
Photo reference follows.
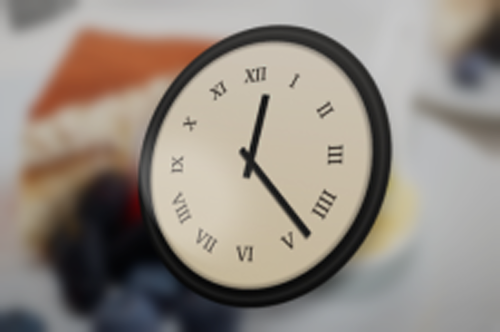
12:23
